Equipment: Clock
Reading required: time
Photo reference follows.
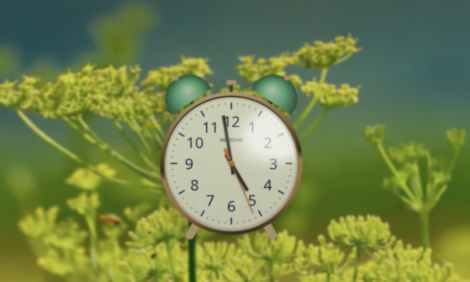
4:58:26
